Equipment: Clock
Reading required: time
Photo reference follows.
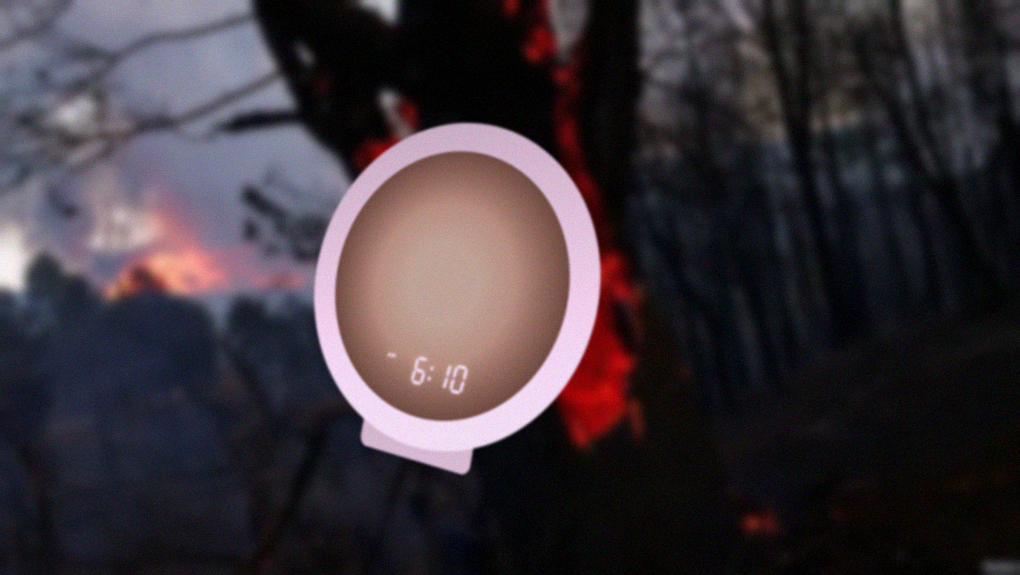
6:10
